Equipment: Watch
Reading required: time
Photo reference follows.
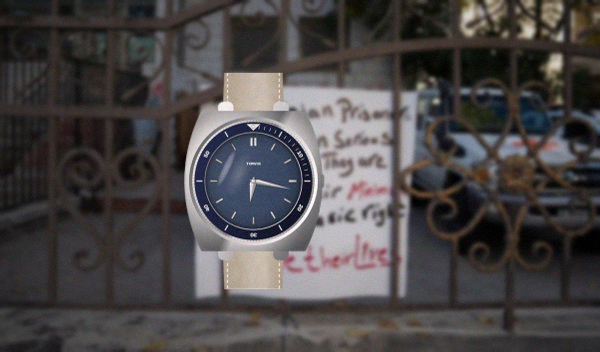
6:17
